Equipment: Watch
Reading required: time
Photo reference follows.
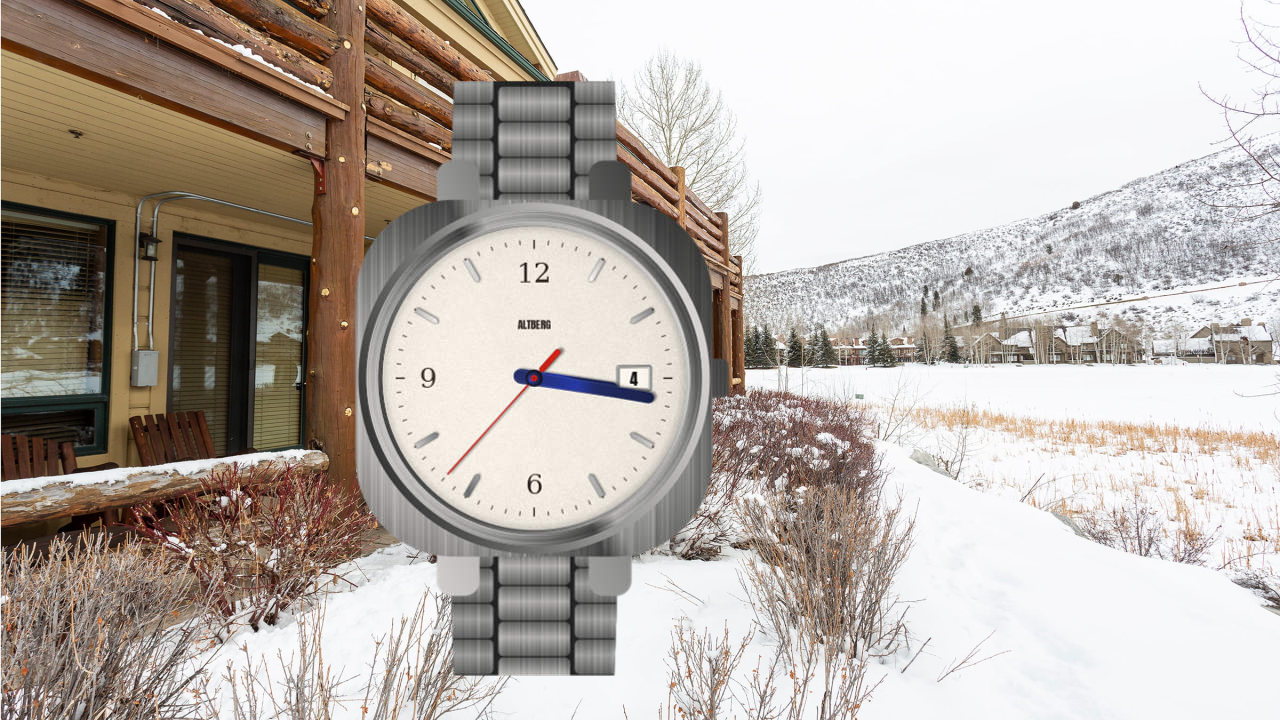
3:16:37
